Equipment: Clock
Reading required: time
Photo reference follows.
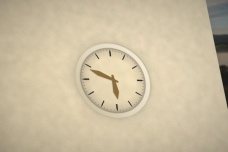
5:49
